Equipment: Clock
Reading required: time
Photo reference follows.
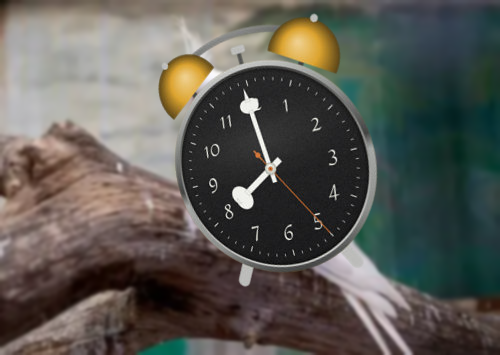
7:59:25
